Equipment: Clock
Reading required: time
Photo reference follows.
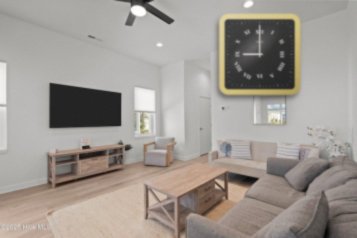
9:00
